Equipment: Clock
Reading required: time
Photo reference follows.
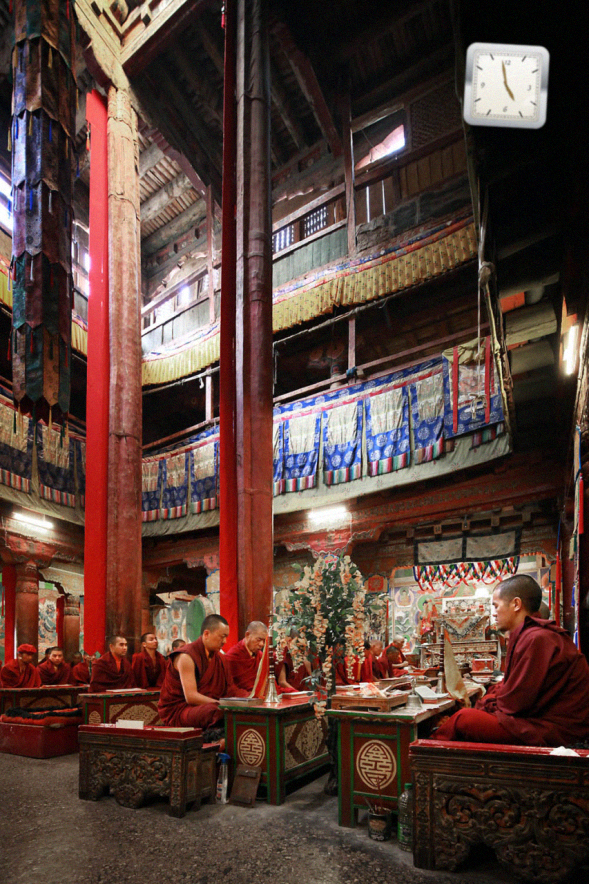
4:58
